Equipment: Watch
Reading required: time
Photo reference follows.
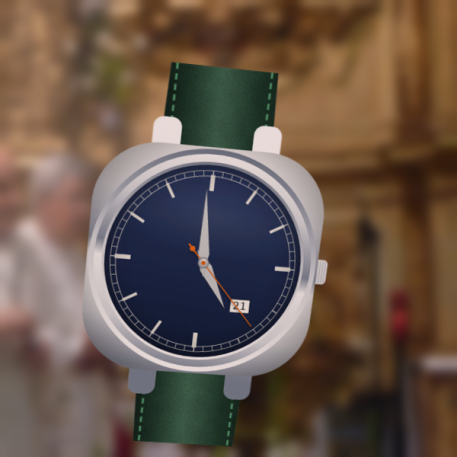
4:59:23
